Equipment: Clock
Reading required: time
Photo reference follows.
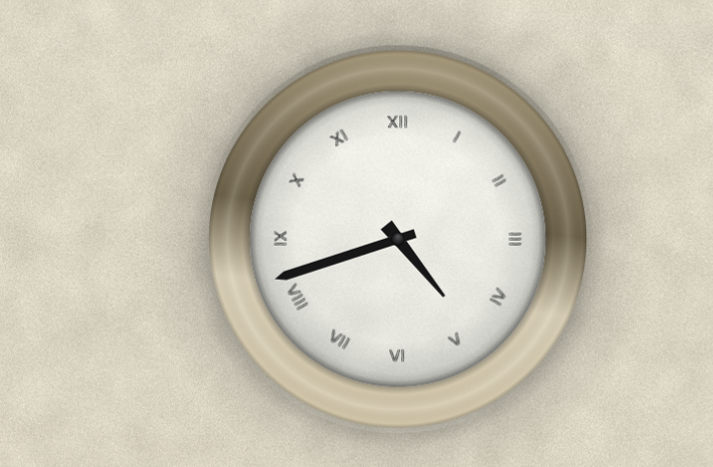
4:42
